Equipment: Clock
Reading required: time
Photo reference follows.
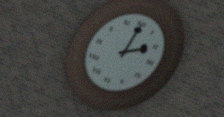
2:00
